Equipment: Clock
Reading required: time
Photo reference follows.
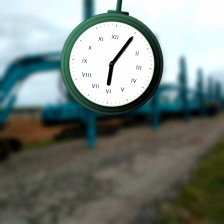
6:05
